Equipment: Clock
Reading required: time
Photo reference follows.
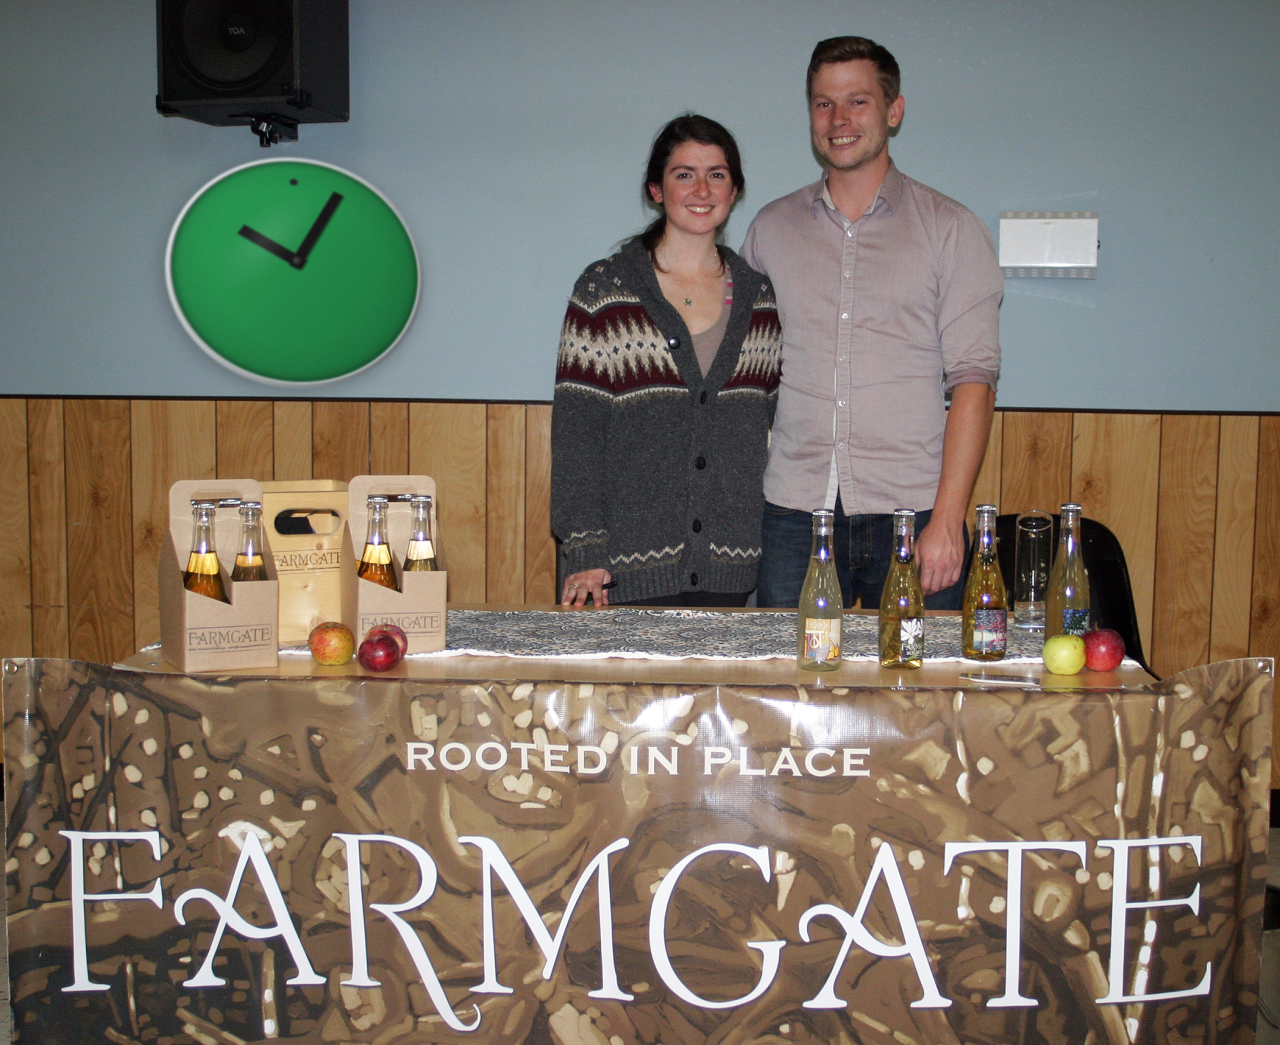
10:05
